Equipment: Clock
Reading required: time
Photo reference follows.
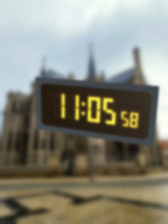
11:05:58
